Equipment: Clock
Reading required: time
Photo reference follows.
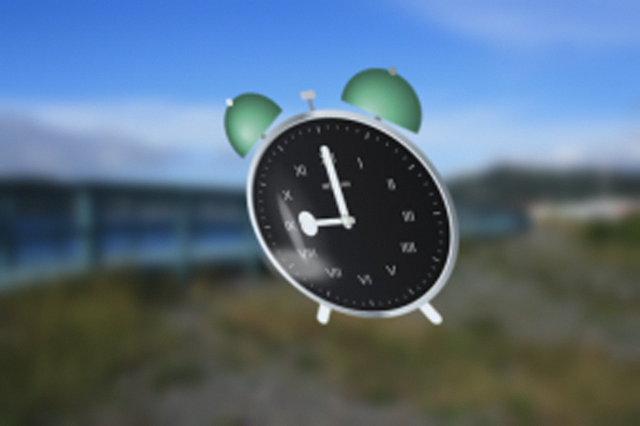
9:00
